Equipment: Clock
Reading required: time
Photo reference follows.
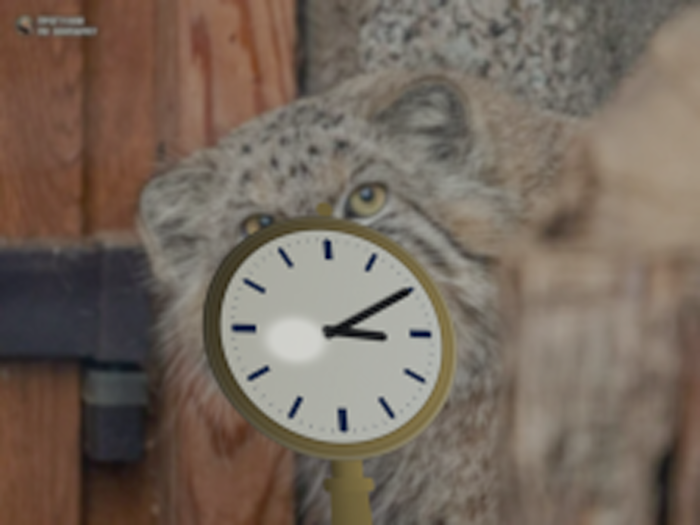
3:10
